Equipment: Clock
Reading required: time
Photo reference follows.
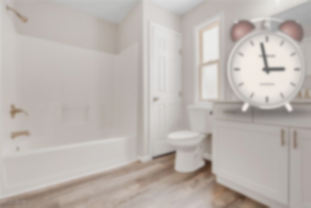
2:58
